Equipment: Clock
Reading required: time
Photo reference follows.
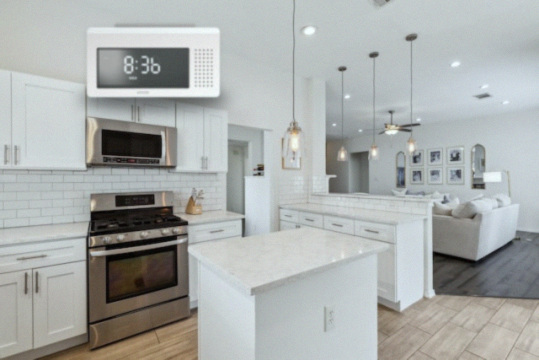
8:36
